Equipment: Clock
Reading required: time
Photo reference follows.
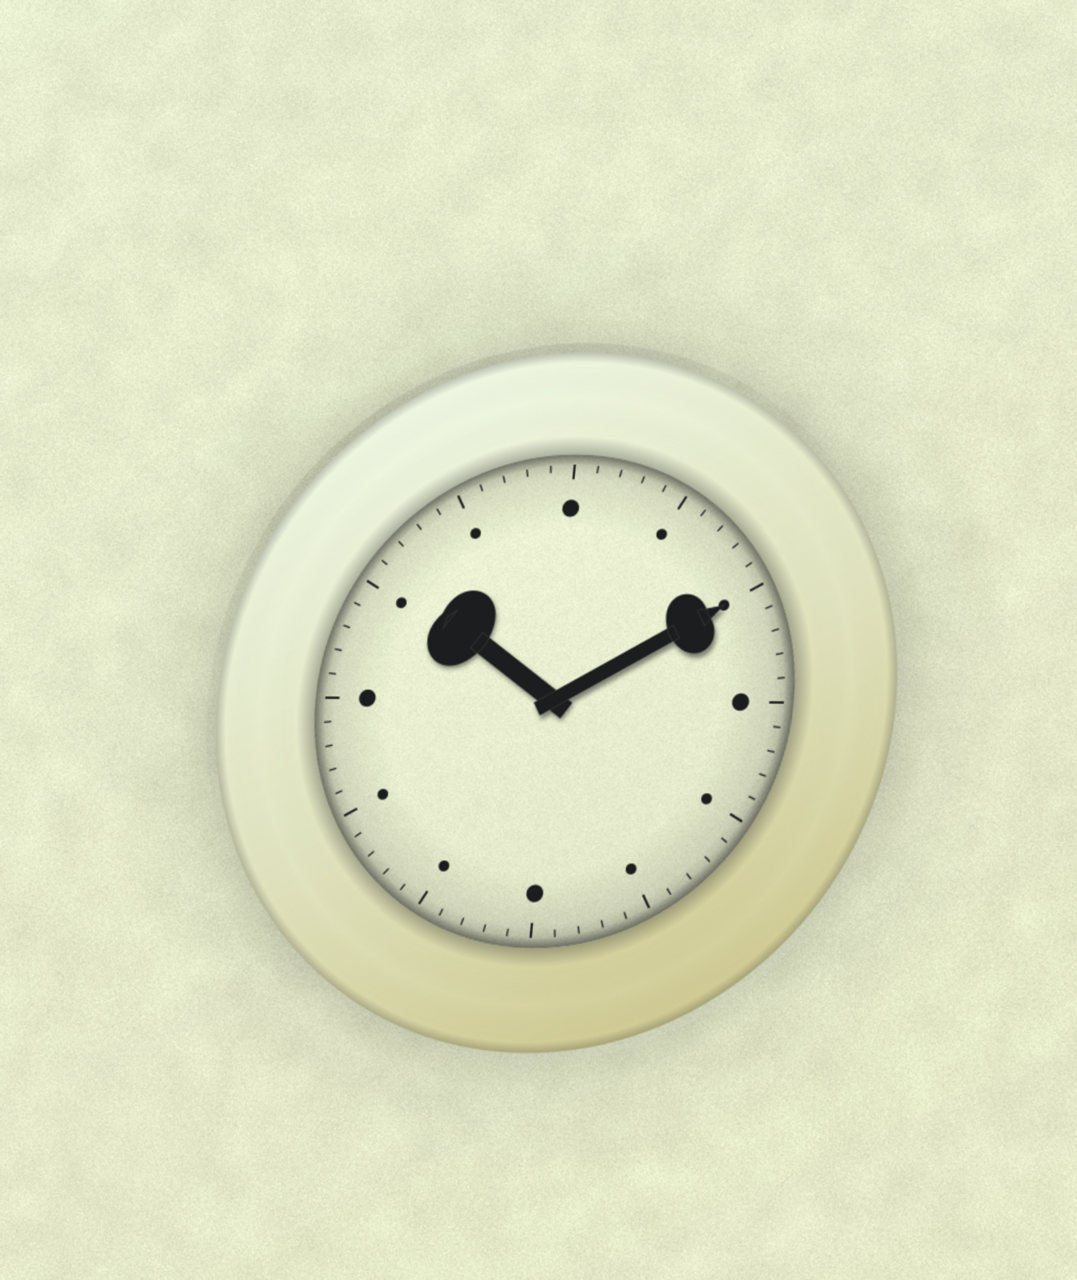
10:10
